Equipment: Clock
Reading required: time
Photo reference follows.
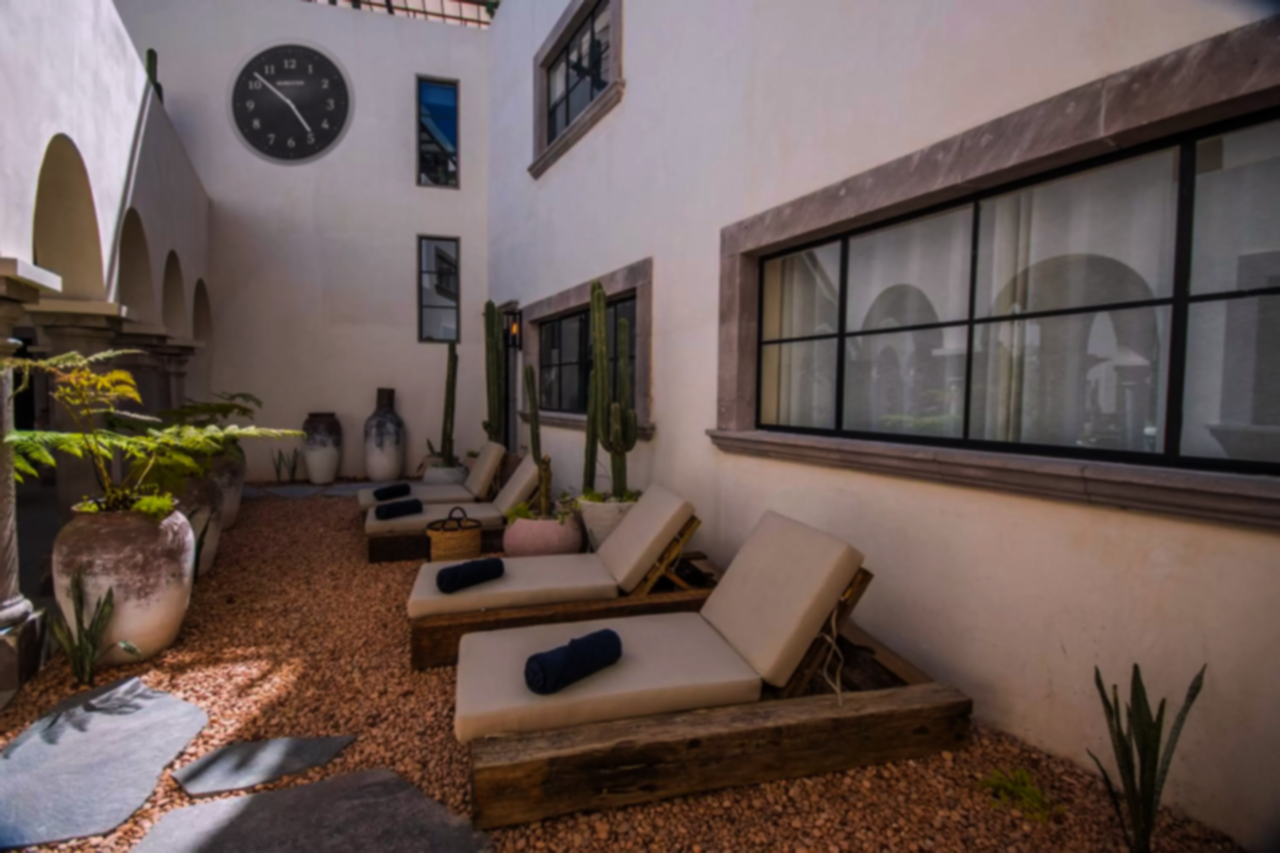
4:52
